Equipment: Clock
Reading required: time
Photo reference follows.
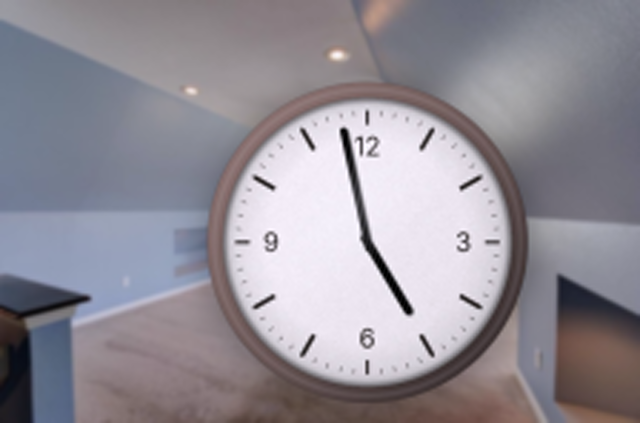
4:58
